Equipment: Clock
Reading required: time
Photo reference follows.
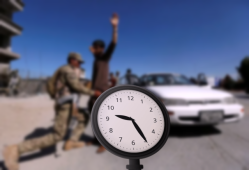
9:25
